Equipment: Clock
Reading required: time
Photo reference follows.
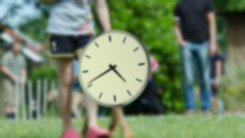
4:41
